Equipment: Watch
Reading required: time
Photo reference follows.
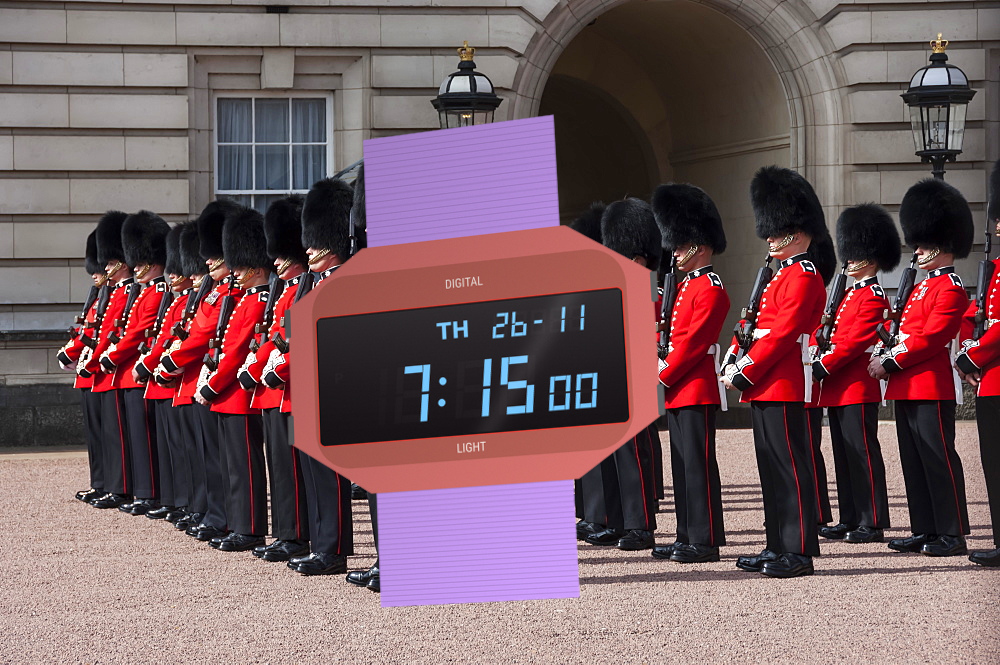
7:15:00
